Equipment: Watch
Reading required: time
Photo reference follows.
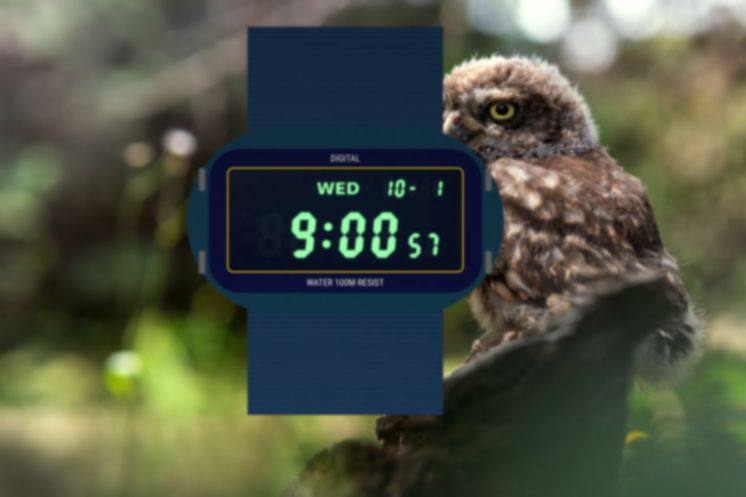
9:00:57
